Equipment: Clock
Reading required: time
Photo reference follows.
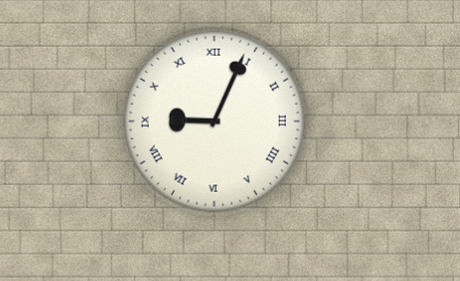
9:04
